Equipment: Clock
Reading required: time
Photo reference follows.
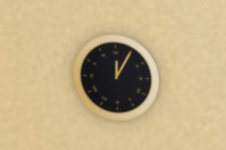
12:05
